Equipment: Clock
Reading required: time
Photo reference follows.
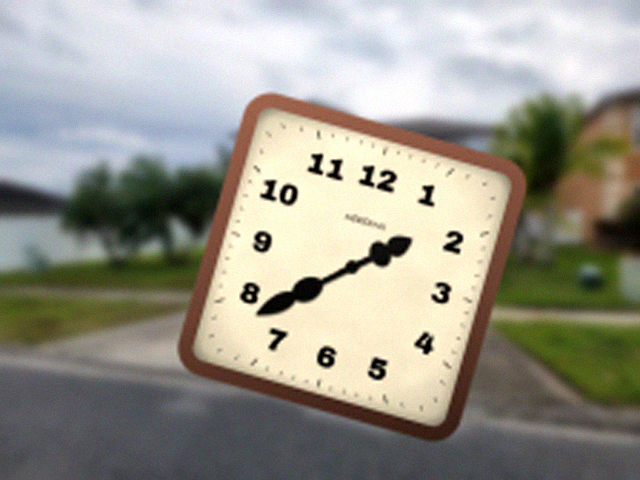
1:38
